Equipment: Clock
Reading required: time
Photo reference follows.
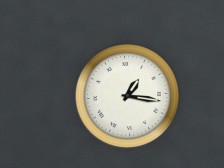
1:17
